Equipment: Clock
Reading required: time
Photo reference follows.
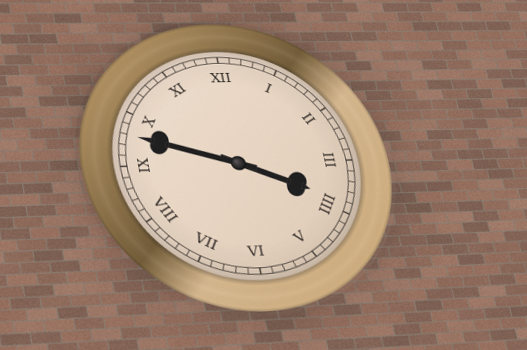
3:48
